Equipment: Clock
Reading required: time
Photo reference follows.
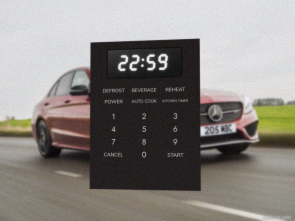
22:59
